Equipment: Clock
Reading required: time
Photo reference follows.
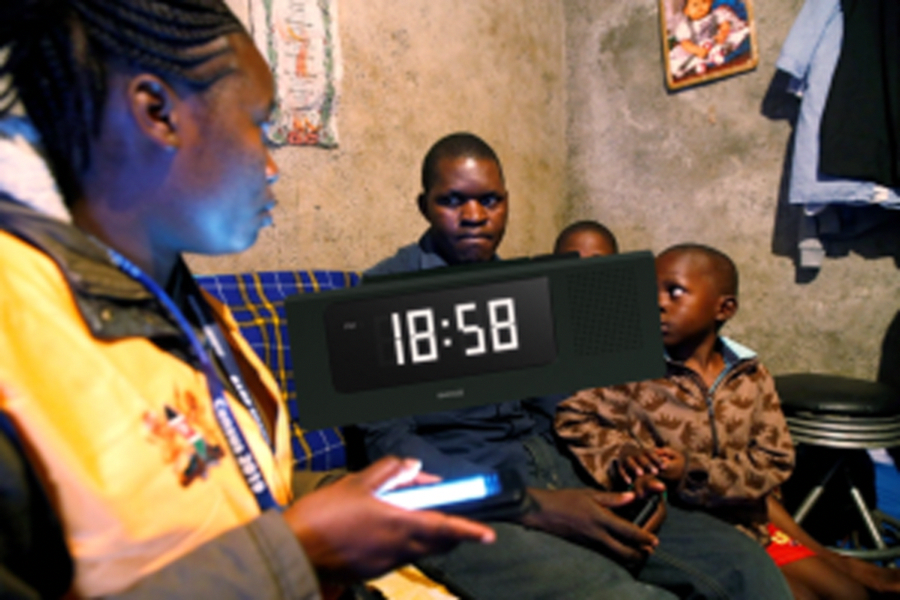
18:58
